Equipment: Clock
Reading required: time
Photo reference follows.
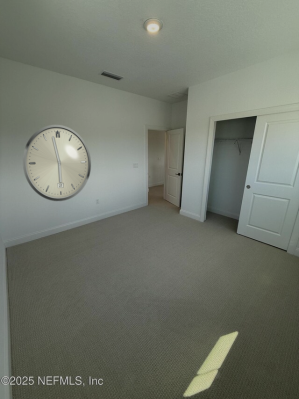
5:58
